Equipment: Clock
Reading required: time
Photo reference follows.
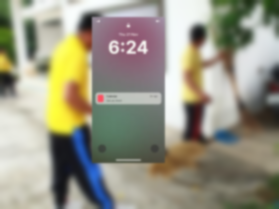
6:24
